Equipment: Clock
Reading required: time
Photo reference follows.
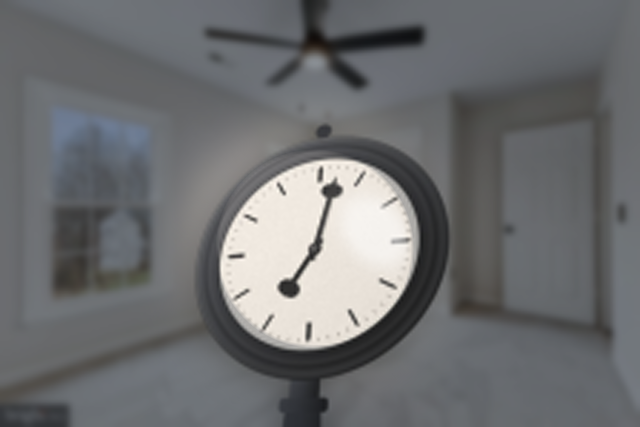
7:02
